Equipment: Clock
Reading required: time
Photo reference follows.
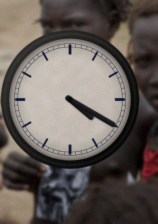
4:20
